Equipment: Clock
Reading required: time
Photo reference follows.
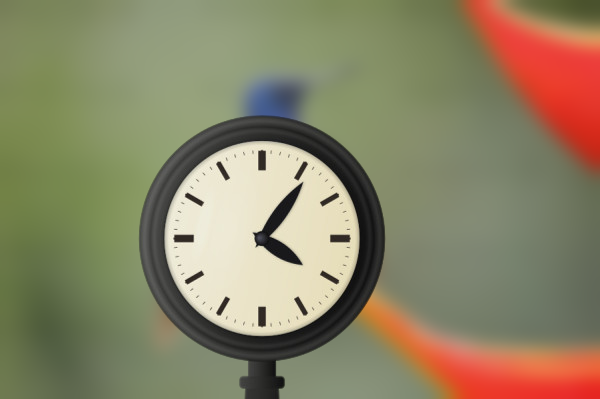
4:06
